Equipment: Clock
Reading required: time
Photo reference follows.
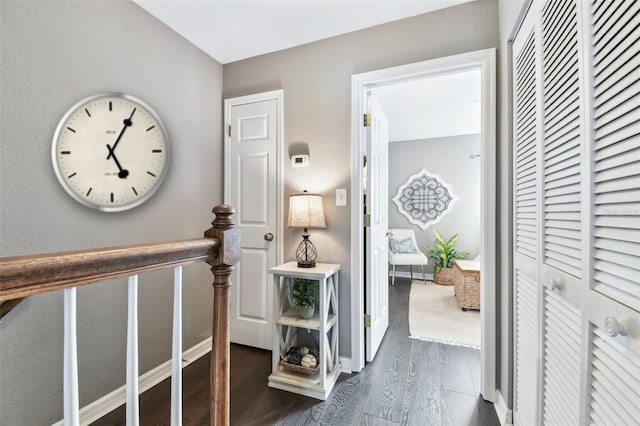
5:05
